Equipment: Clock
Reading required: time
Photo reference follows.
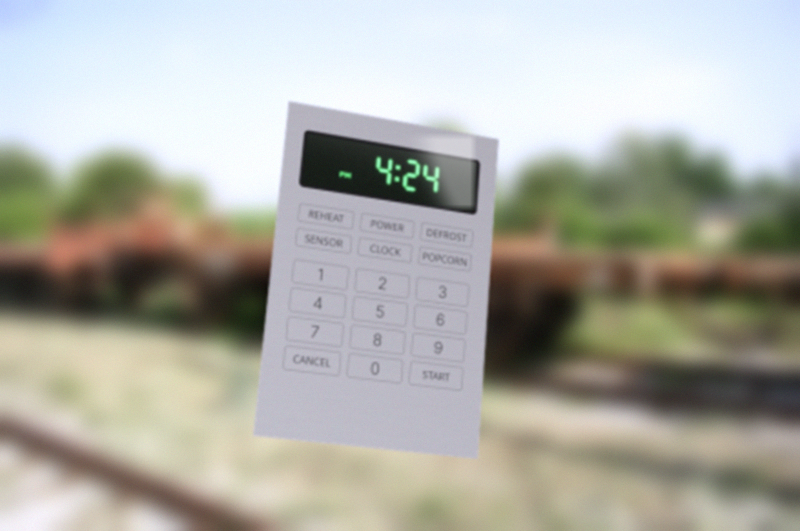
4:24
